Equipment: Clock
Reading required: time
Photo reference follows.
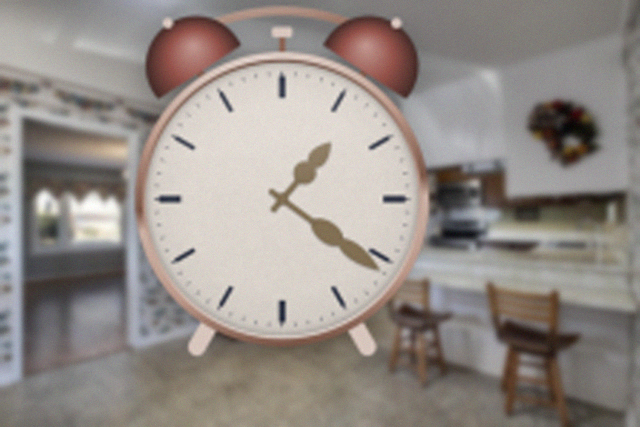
1:21
